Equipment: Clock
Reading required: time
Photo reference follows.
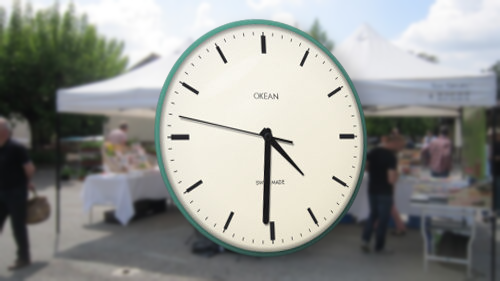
4:30:47
